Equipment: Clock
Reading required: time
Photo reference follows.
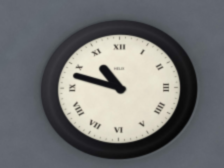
10:48
